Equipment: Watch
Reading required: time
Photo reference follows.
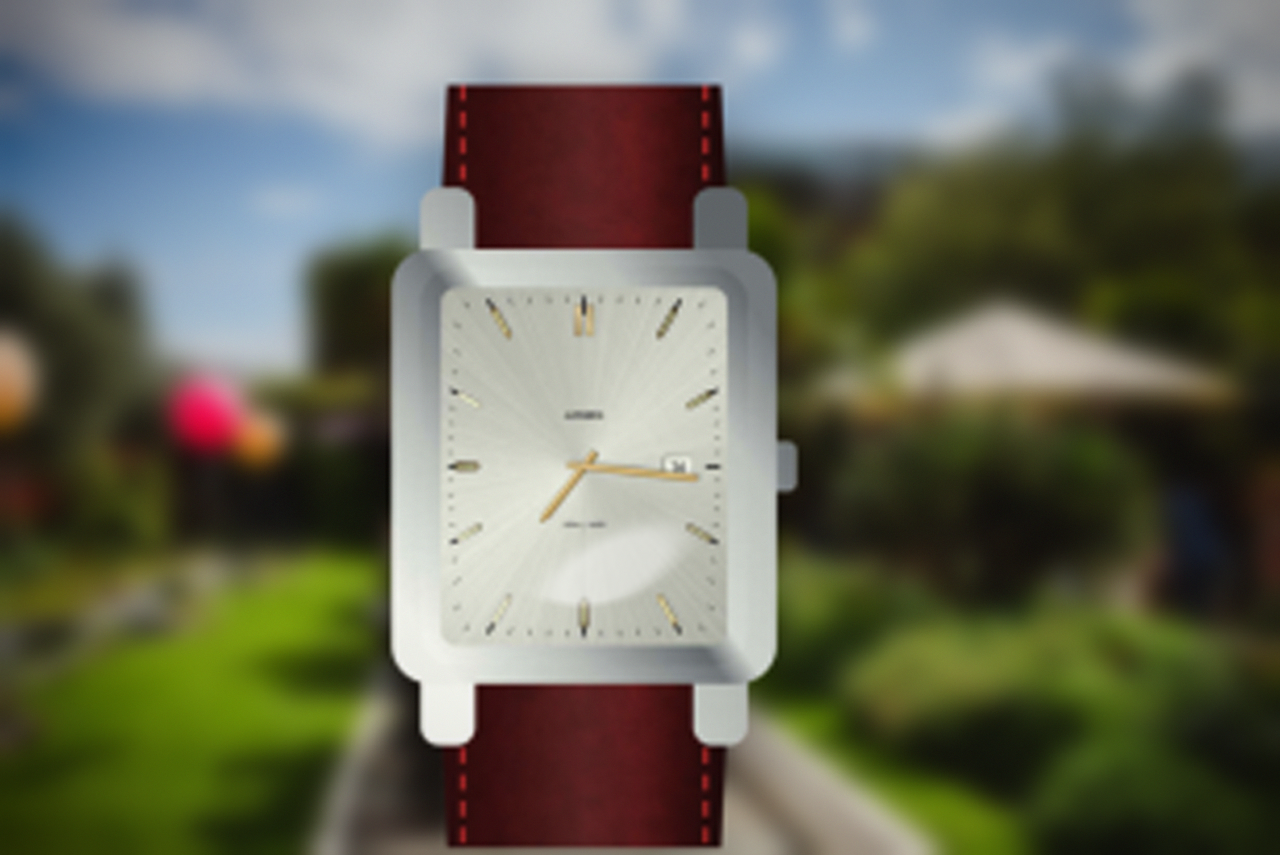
7:16
